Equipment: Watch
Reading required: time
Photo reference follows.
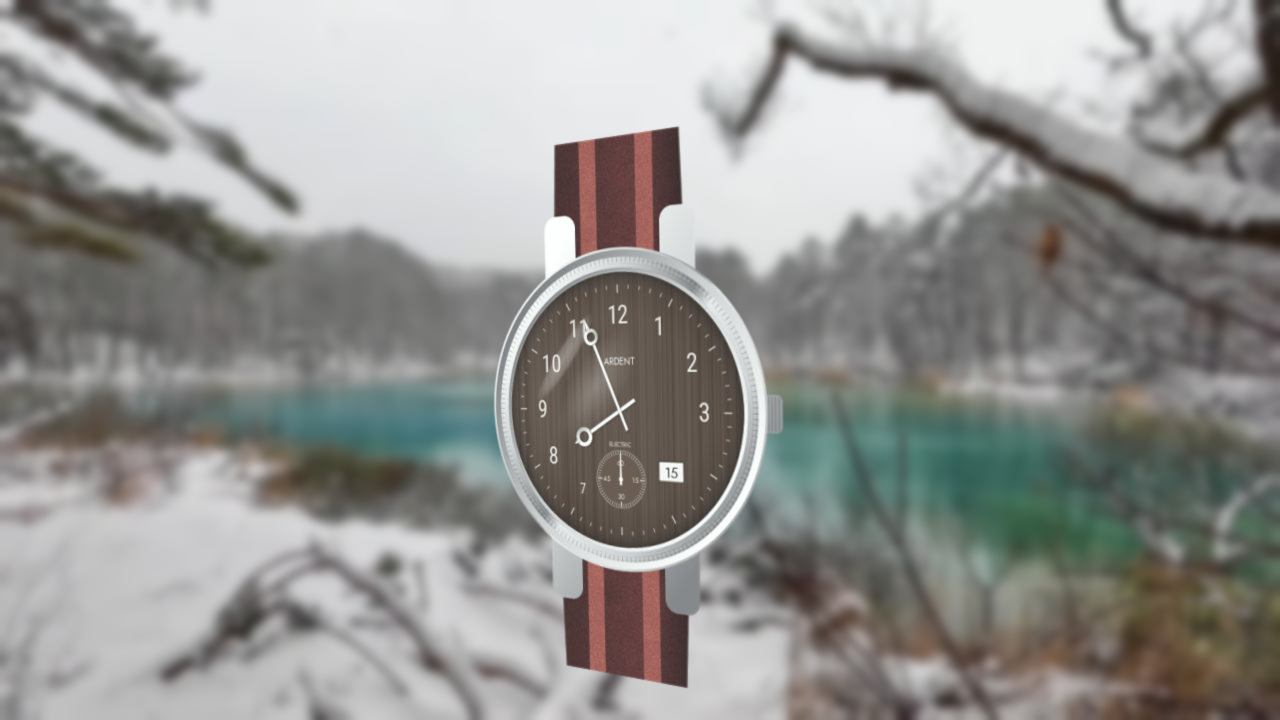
7:56
